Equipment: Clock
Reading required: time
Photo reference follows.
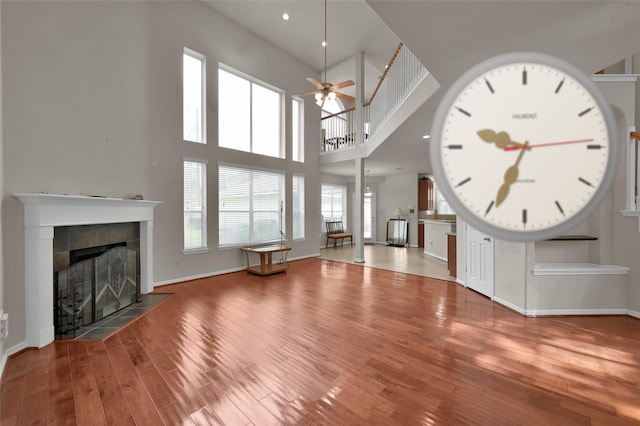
9:34:14
